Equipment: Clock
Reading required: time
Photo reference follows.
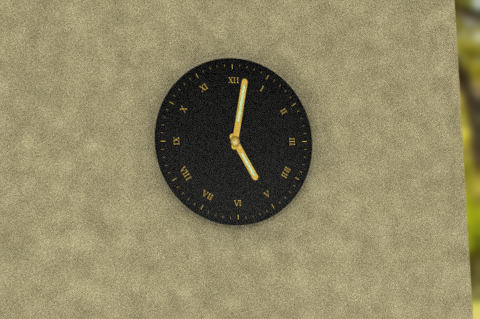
5:02
